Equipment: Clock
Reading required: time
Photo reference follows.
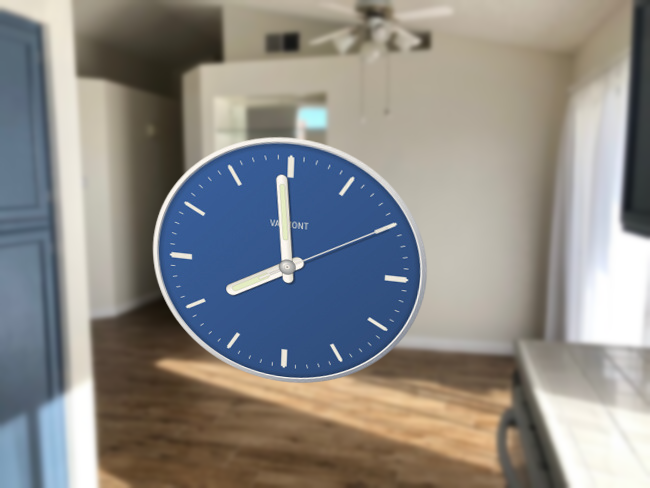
7:59:10
